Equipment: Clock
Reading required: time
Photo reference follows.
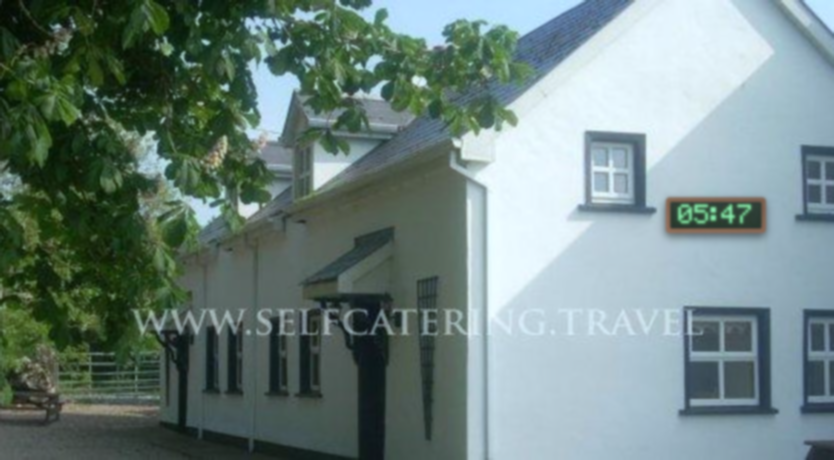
5:47
